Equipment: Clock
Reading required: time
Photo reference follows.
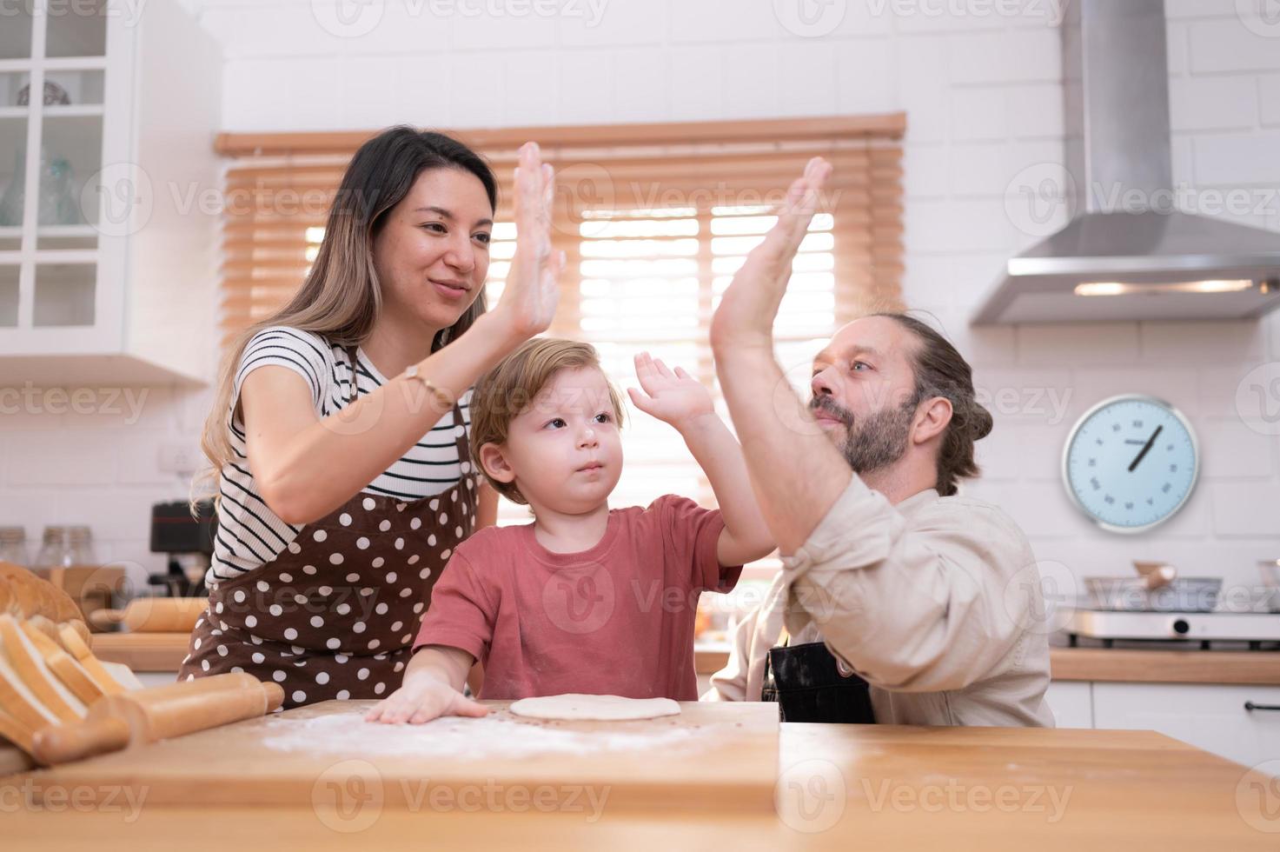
1:05
